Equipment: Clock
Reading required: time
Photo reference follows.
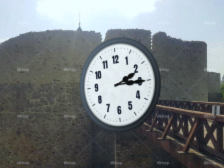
2:15
